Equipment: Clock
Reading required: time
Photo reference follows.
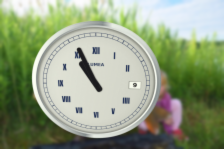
10:56
